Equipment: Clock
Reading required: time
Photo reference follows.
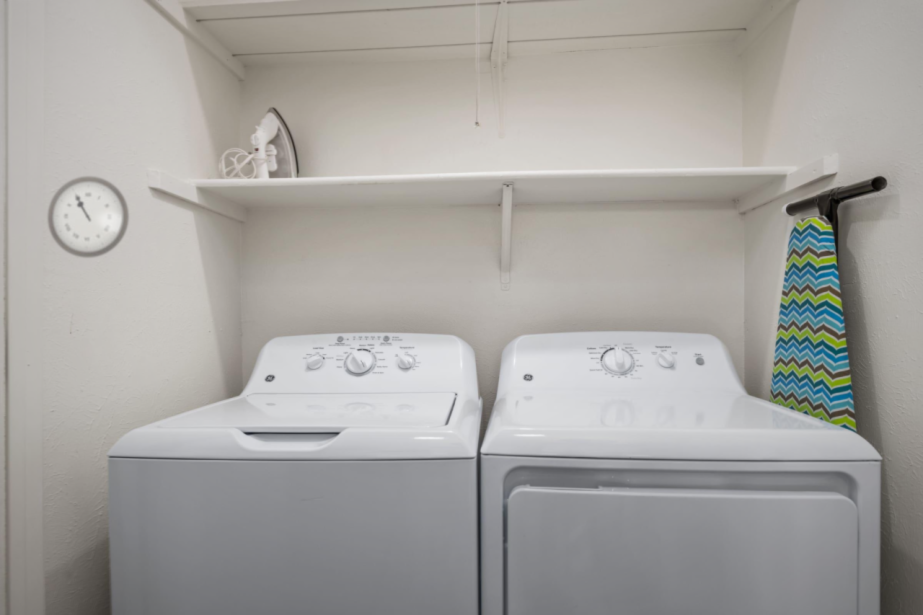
10:55
